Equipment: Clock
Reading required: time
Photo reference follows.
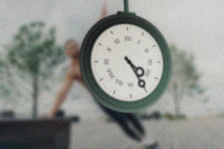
4:25
